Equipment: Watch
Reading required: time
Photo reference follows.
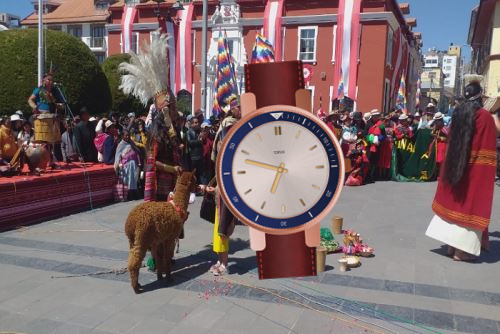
6:48
